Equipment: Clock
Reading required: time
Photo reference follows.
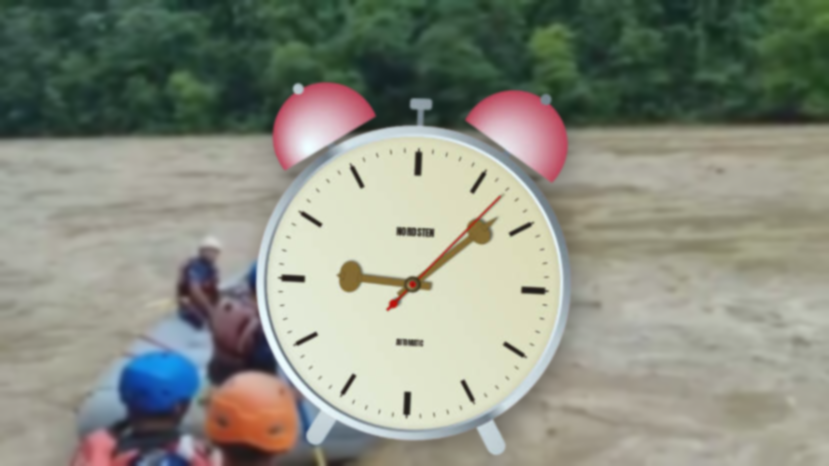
9:08:07
